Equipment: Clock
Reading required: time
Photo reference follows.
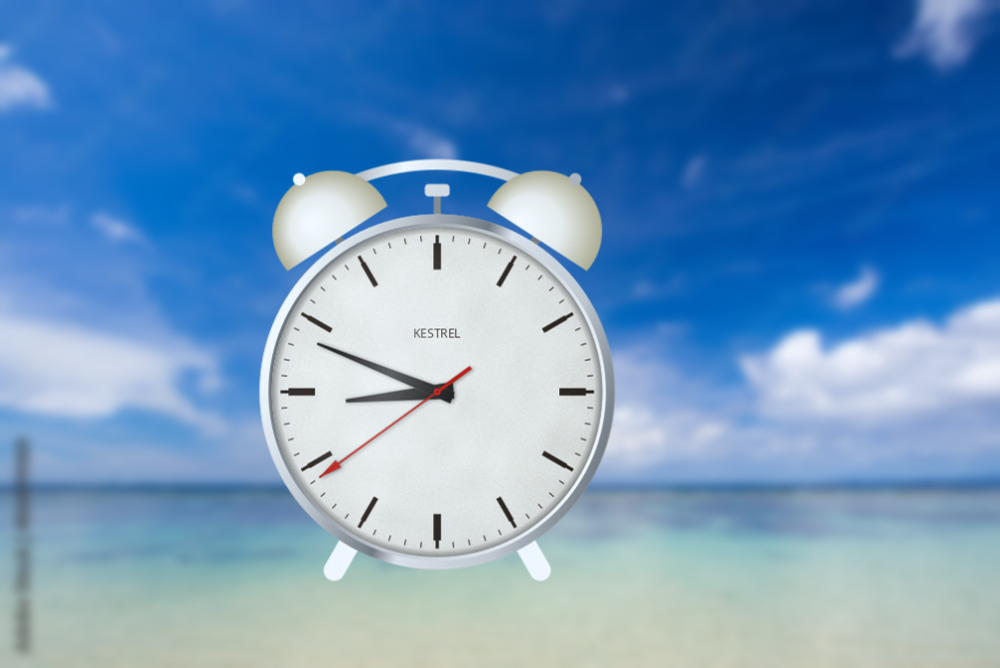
8:48:39
